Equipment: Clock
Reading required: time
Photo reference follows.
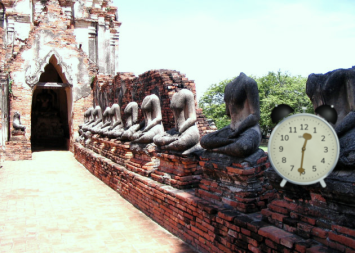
12:31
